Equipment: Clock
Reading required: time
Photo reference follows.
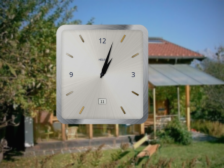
1:03
